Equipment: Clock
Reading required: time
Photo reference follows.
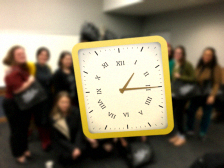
1:15
